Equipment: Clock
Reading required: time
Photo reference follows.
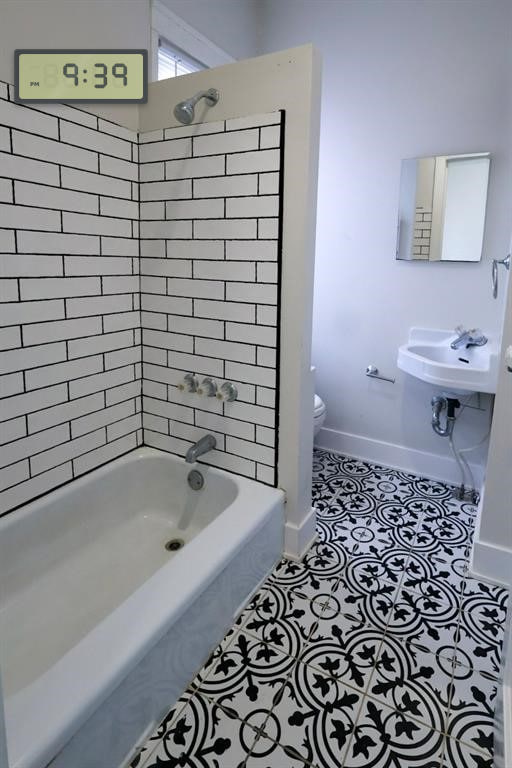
9:39
